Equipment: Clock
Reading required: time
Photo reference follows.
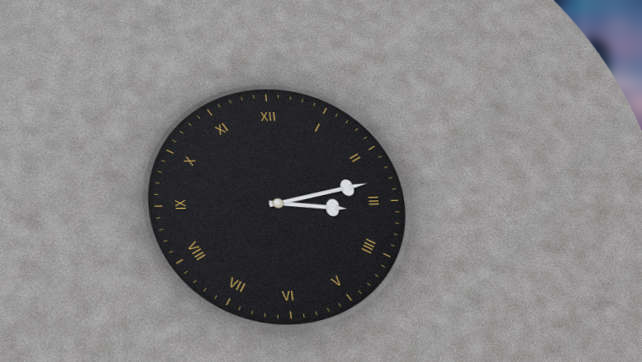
3:13
